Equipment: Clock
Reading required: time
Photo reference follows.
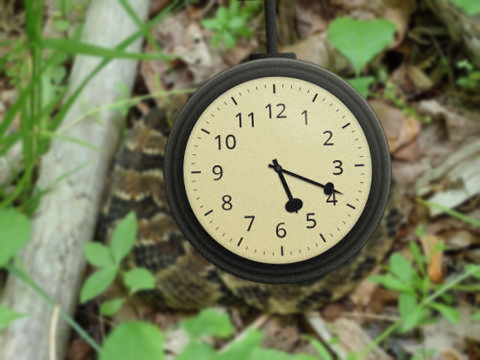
5:19
